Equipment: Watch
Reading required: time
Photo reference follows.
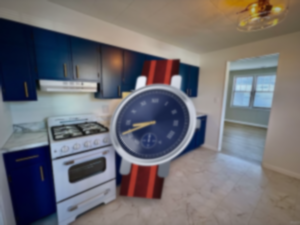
8:41
